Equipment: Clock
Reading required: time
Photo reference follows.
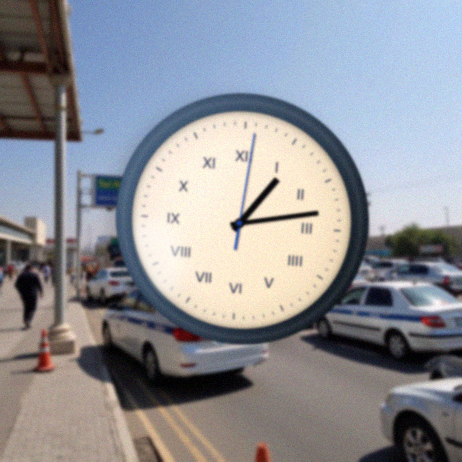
1:13:01
